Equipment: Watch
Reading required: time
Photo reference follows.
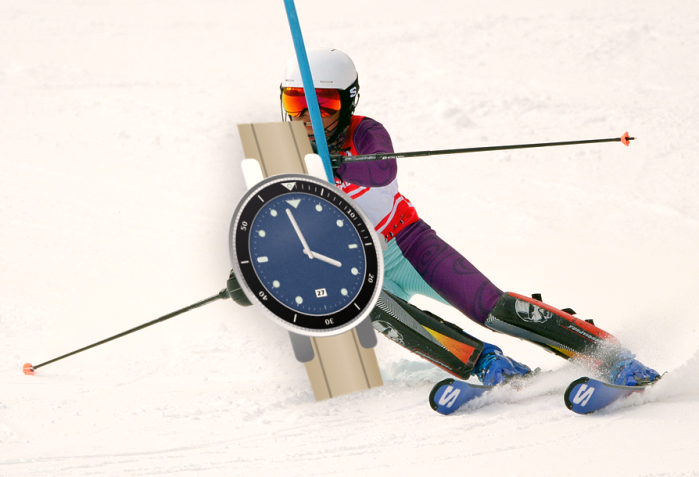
3:58
